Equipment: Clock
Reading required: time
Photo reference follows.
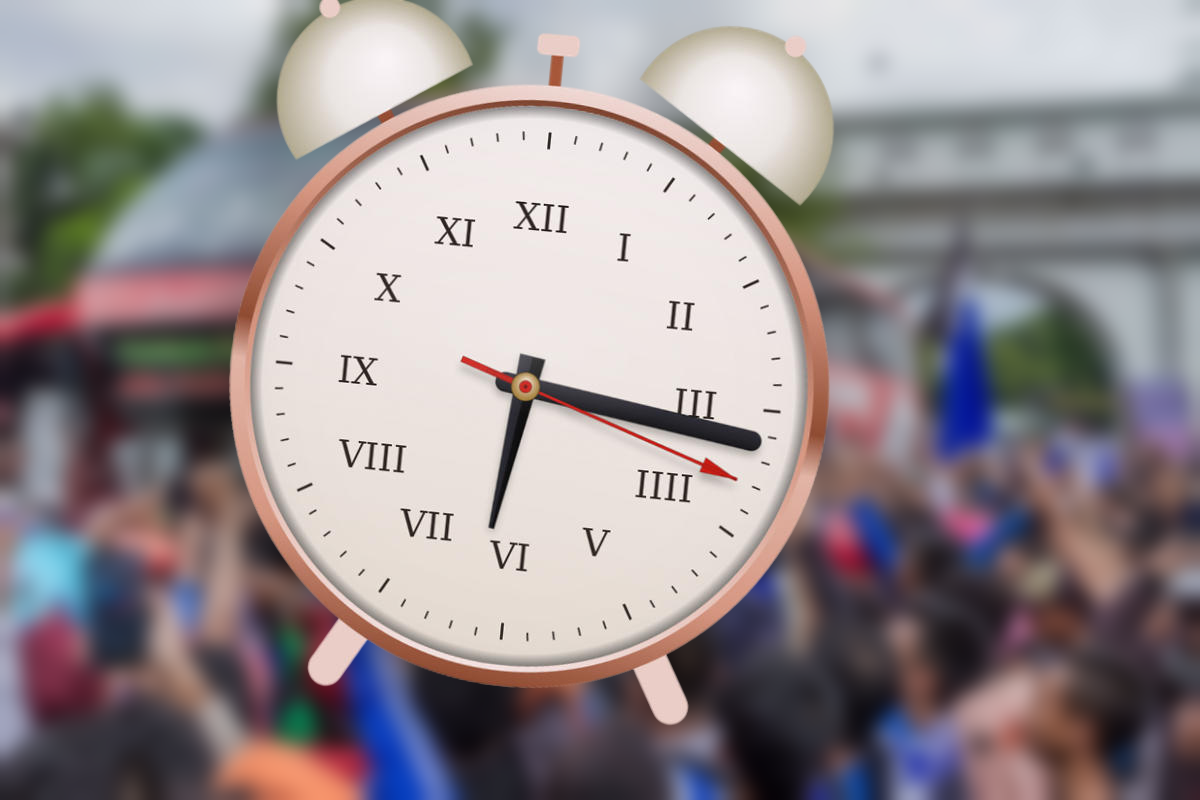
6:16:18
